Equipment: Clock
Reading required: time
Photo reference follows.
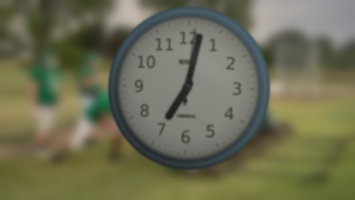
7:02:01
